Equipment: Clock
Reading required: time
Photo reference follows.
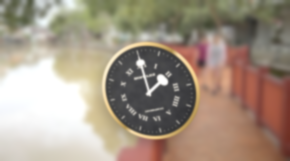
2:00
